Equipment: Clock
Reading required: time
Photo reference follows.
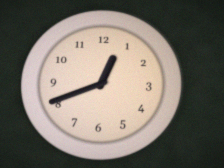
12:41
